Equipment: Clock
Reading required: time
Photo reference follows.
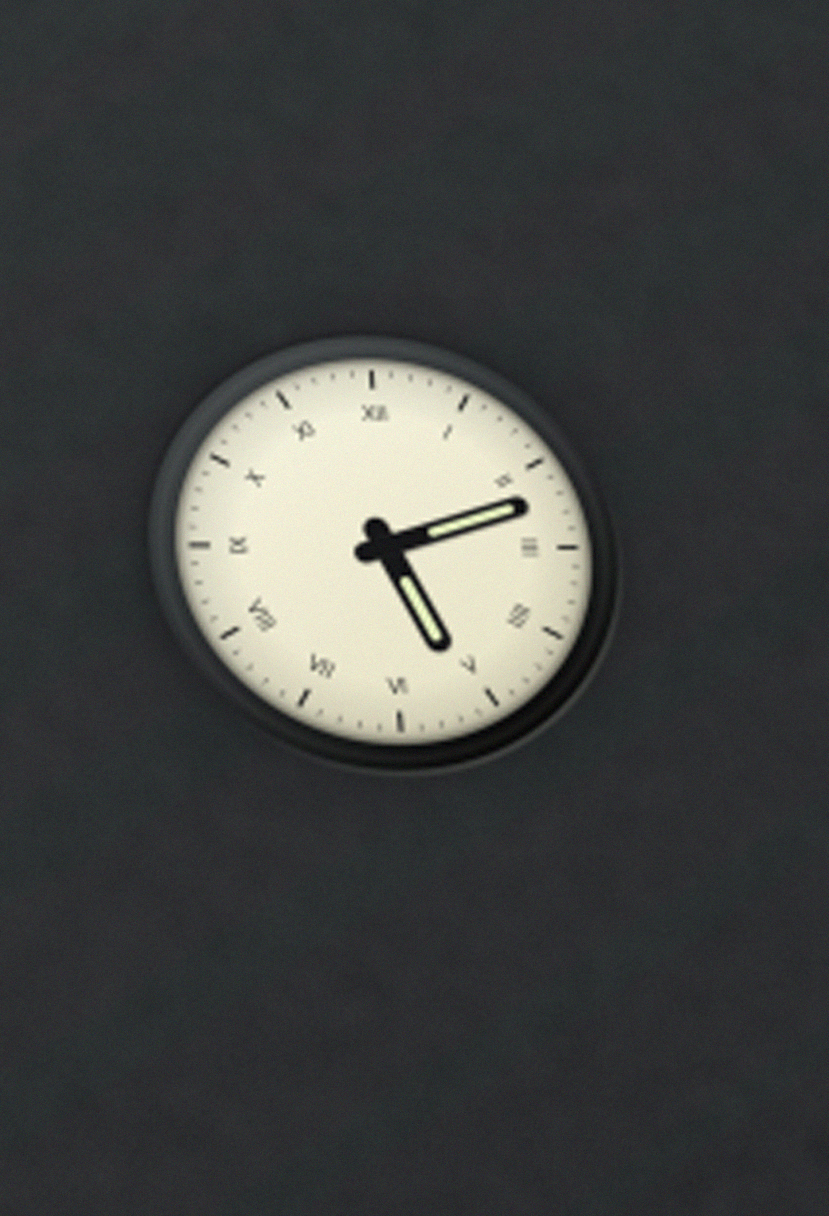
5:12
